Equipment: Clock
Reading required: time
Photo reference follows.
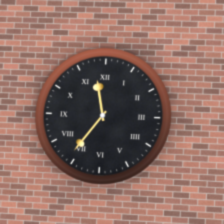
11:36
